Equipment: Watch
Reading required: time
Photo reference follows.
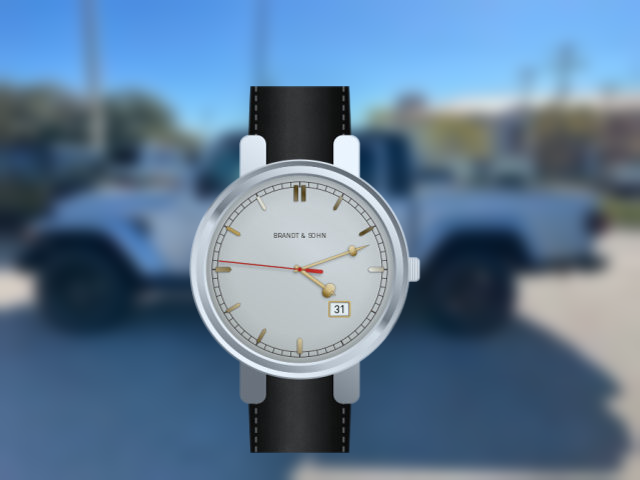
4:11:46
